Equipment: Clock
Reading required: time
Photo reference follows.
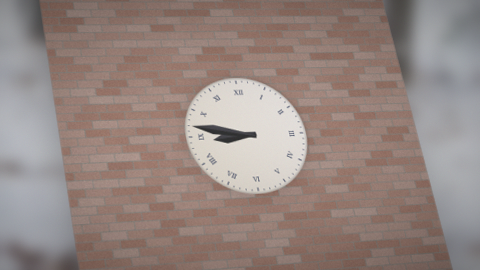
8:47
